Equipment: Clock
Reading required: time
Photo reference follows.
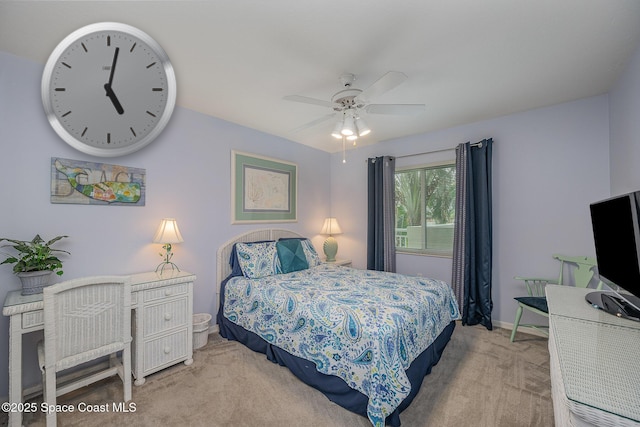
5:02
